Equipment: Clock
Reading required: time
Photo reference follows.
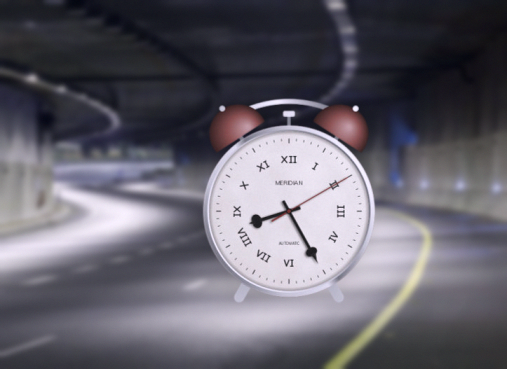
8:25:10
